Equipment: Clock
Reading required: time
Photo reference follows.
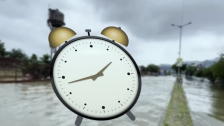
1:43
